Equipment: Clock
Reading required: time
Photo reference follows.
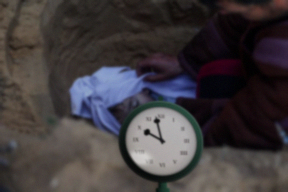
9:58
